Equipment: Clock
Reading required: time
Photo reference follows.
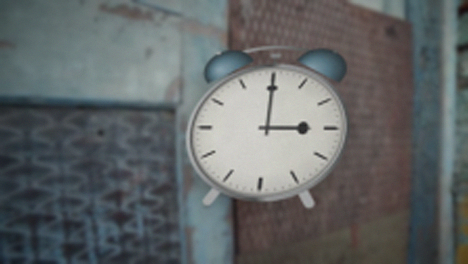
3:00
